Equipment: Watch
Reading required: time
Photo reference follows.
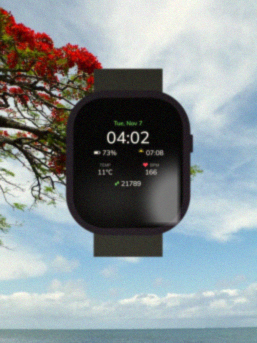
4:02
